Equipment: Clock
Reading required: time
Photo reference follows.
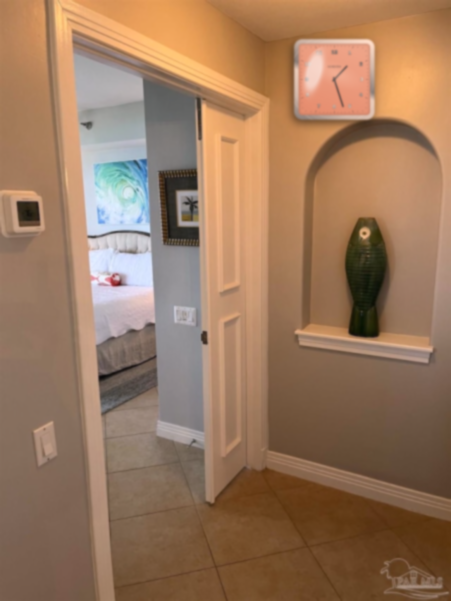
1:27
